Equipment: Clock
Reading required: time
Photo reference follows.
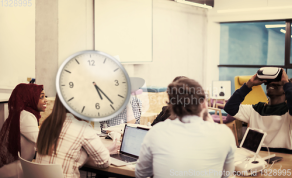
5:24
